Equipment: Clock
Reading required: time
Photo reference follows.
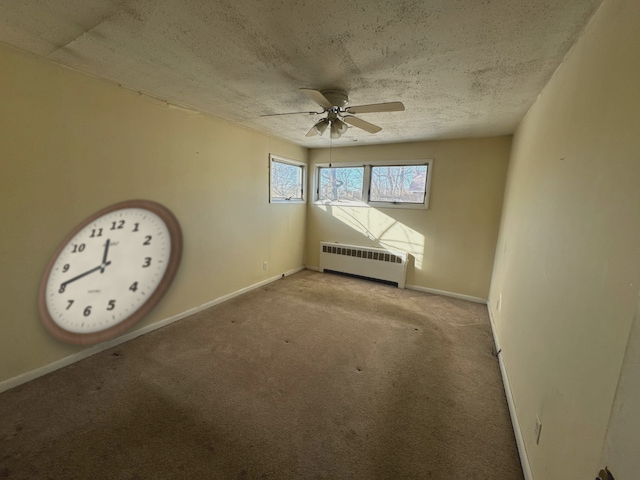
11:41
